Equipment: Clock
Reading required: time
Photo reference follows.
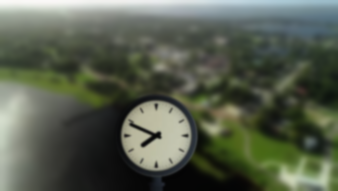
7:49
